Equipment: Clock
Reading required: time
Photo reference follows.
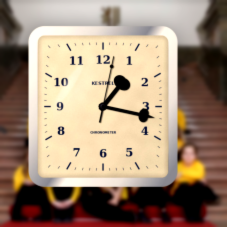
1:17:02
